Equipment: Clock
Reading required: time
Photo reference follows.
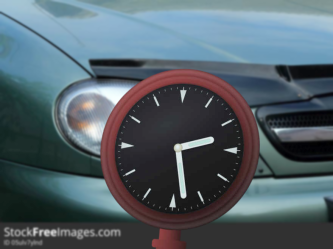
2:28
